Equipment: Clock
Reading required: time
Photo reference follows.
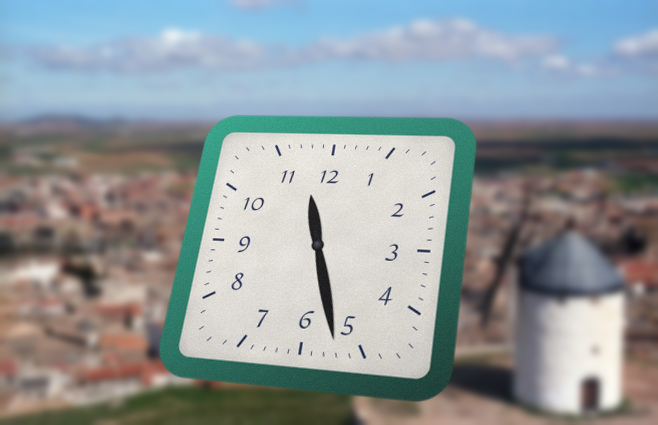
11:27
